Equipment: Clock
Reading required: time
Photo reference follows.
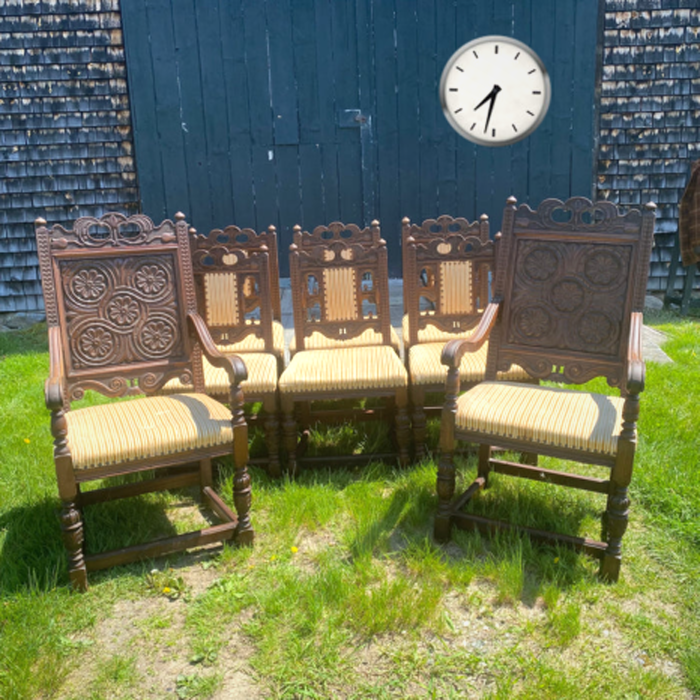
7:32
